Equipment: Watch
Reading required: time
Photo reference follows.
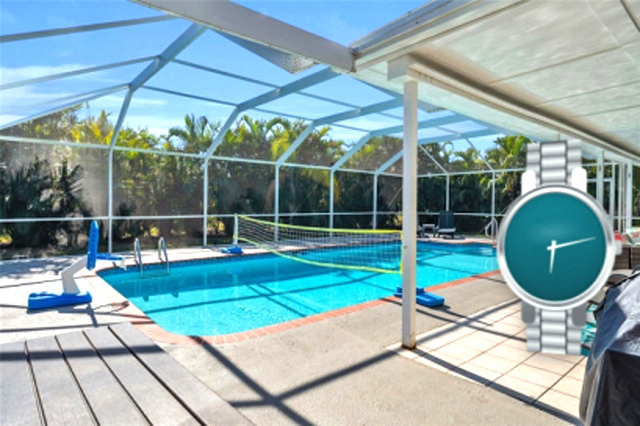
6:13
